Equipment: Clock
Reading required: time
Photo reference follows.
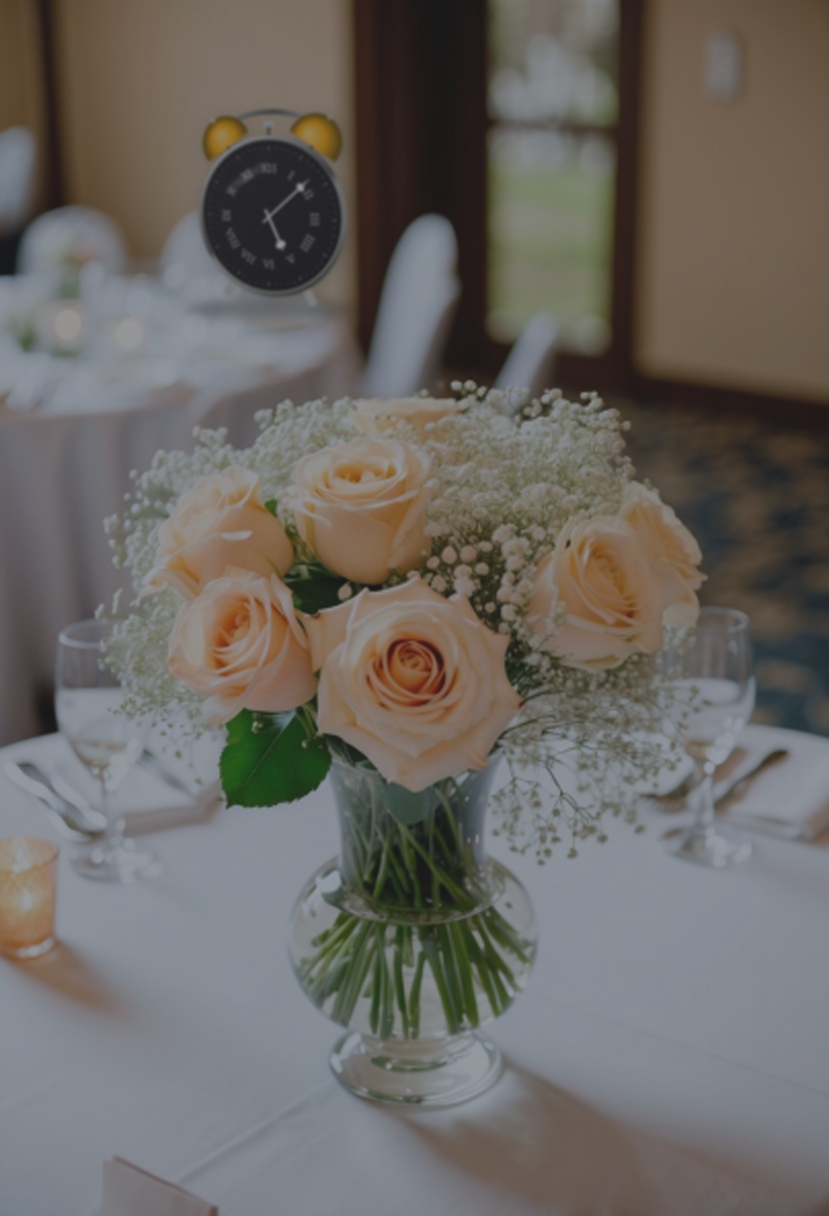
5:08
